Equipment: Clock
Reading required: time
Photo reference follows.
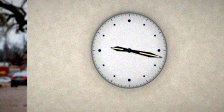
9:17
